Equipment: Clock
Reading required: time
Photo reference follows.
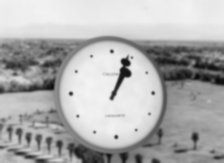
1:04
